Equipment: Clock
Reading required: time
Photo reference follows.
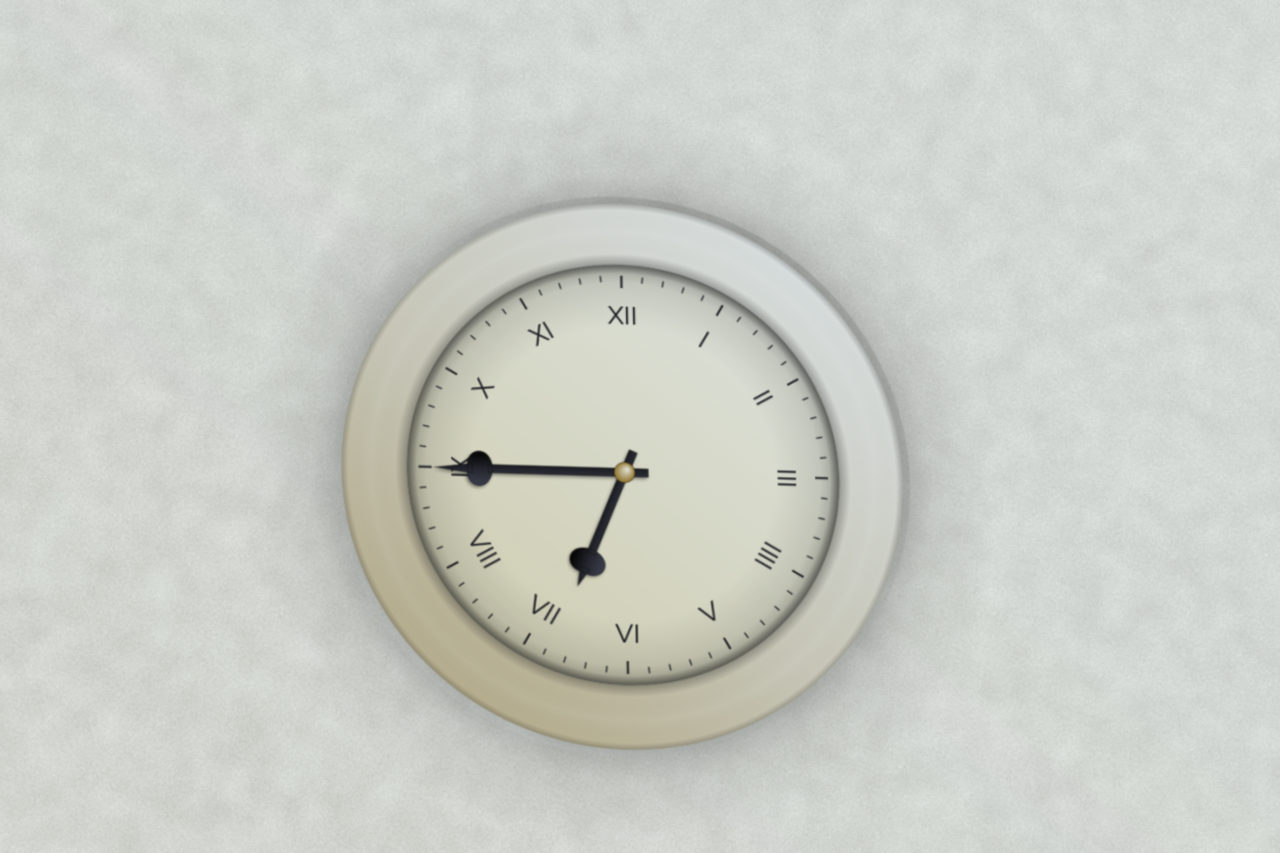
6:45
